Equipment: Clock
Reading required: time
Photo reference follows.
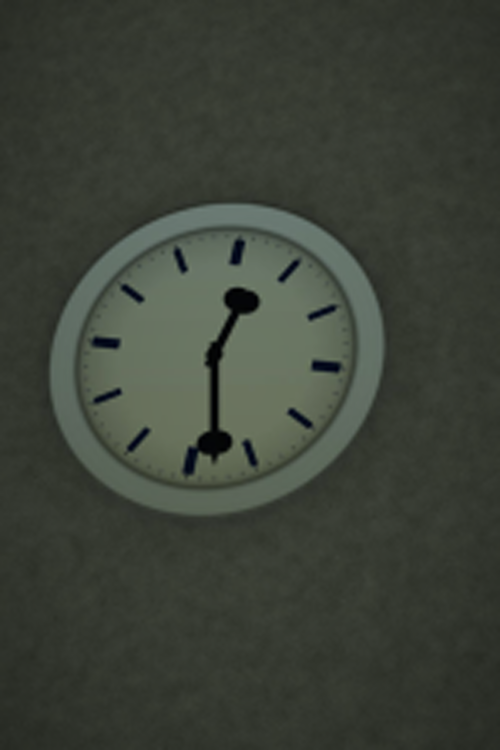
12:28
